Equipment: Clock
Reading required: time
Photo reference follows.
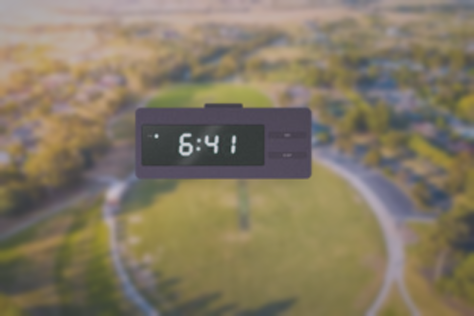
6:41
